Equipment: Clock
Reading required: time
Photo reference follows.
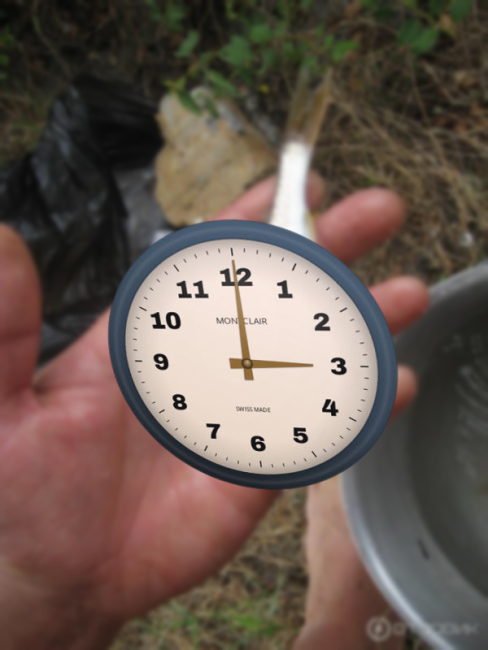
3:00
